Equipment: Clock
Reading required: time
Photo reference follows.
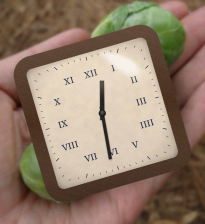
12:31
